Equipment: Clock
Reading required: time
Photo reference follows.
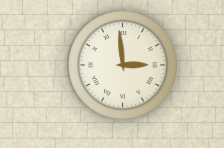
2:59
